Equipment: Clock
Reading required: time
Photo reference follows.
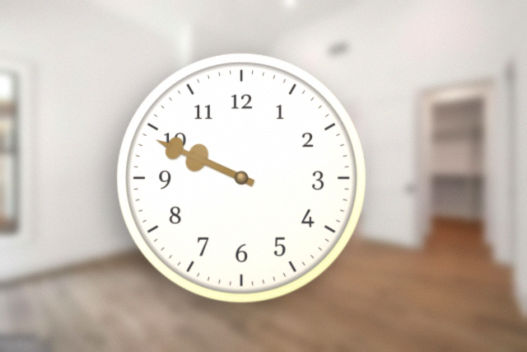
9:49
